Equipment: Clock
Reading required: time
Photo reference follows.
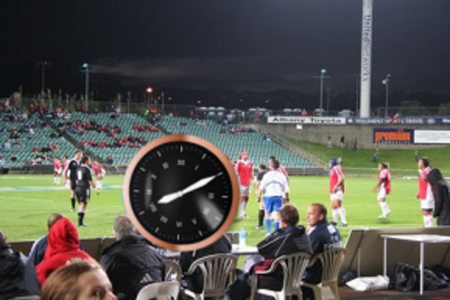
8:10
